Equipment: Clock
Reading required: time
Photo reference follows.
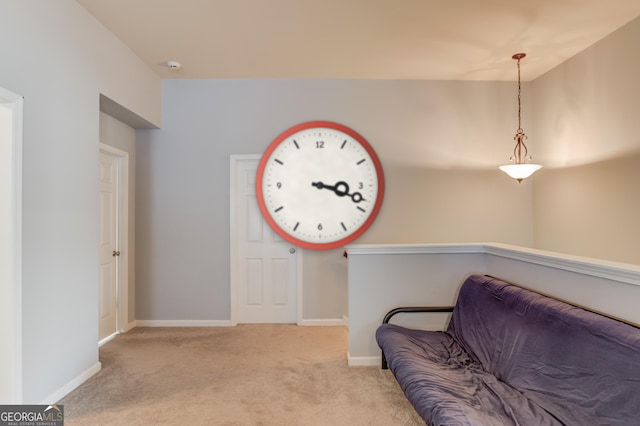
3:18
